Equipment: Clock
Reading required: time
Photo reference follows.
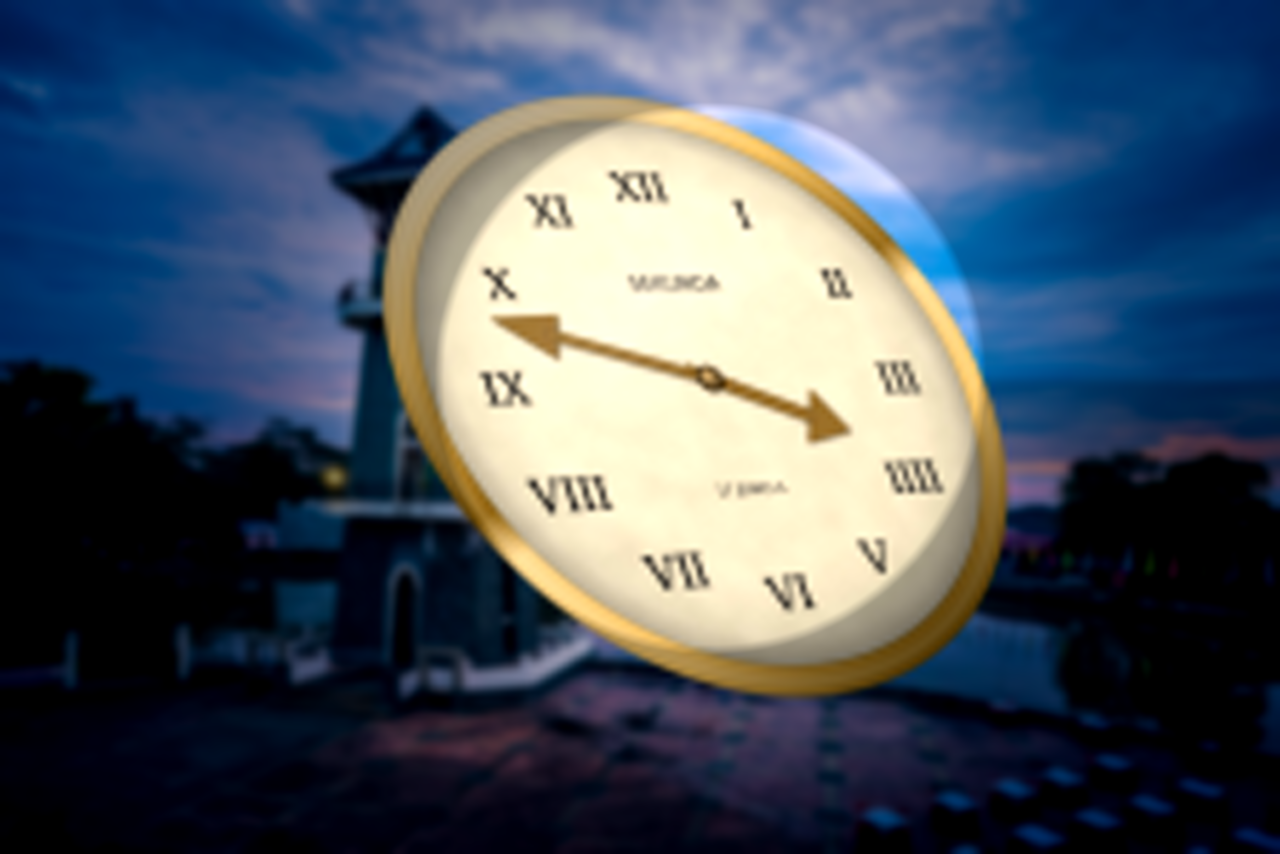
3:48
